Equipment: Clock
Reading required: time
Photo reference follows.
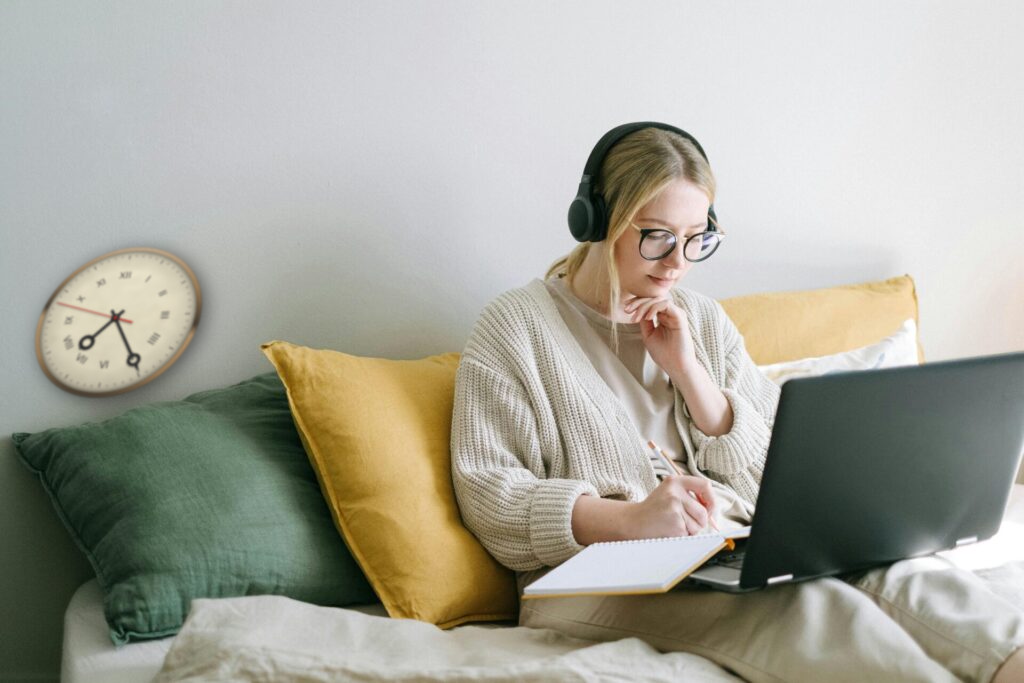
7:24:48
